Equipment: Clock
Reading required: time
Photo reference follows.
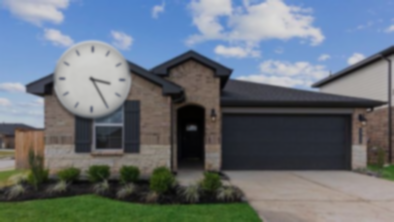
3:25
